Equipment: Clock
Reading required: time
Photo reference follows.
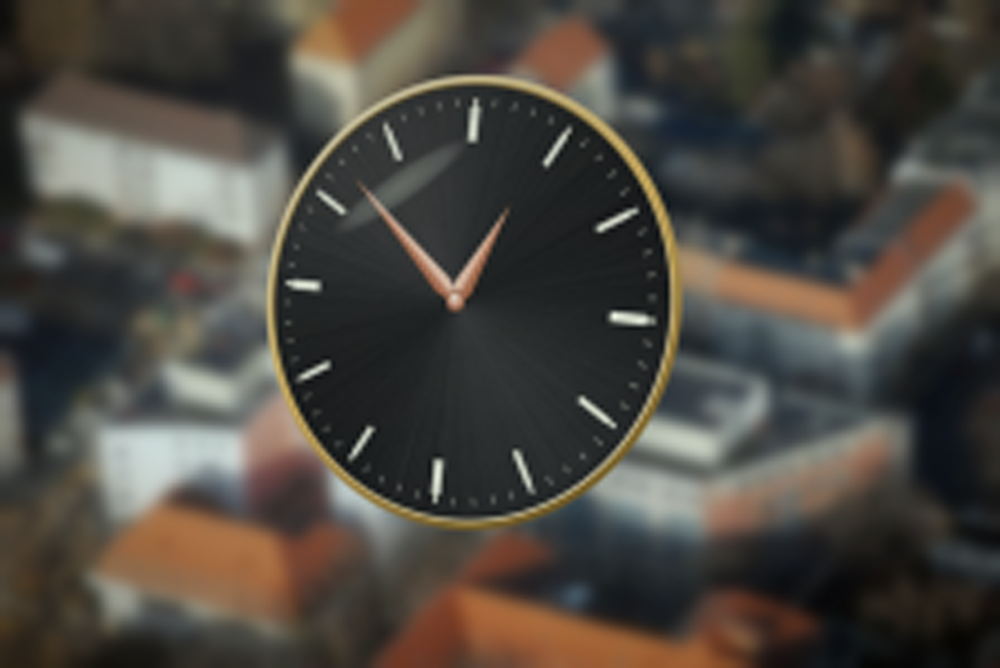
12:52
